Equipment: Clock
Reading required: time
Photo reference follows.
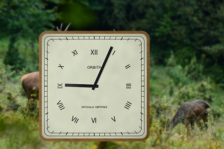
9:04
